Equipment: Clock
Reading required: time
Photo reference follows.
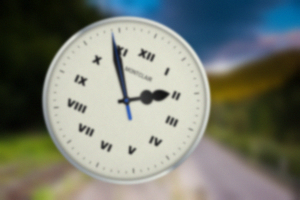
1:53:54
